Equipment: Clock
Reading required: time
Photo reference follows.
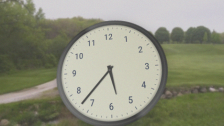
5:37
